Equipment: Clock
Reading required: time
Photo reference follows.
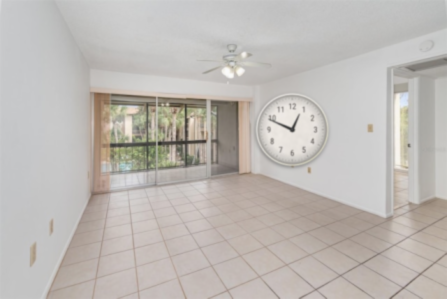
12:49
